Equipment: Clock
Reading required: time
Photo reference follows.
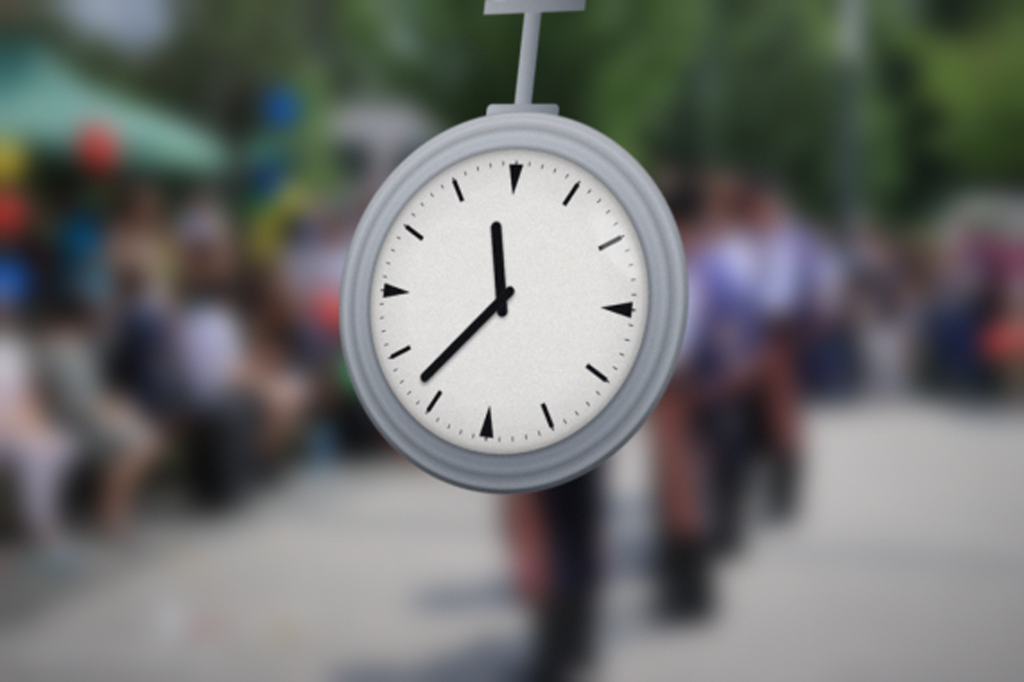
11:37
